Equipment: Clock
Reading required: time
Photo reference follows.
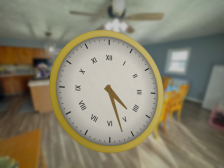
4:27
